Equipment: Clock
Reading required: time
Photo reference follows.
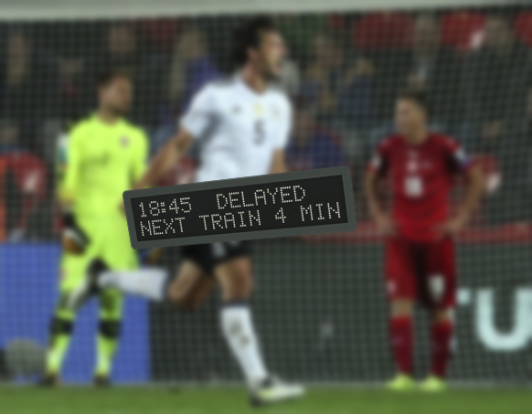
18:45
